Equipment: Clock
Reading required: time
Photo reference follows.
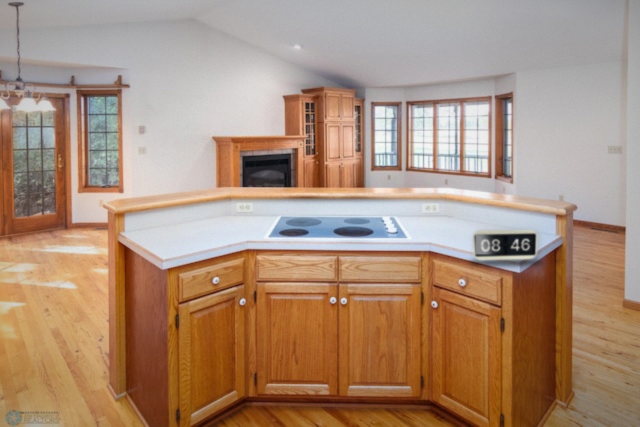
8:46
